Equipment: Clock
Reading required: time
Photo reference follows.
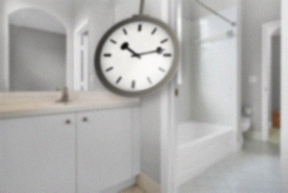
10:13
